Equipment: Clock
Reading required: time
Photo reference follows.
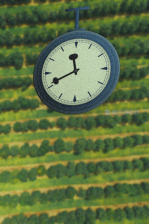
11:41
